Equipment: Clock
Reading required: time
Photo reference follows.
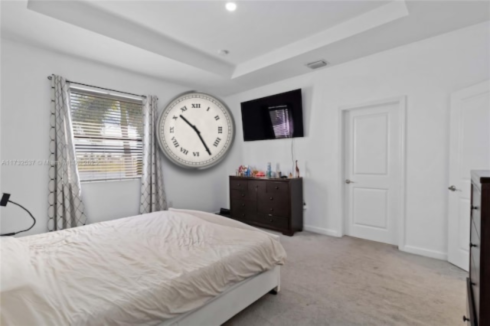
10:25
